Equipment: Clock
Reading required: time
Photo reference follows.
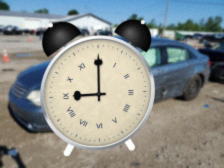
9:00
